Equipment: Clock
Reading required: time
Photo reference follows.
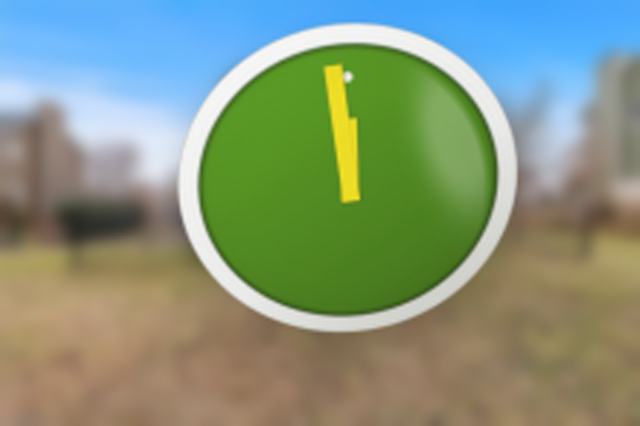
11:59
